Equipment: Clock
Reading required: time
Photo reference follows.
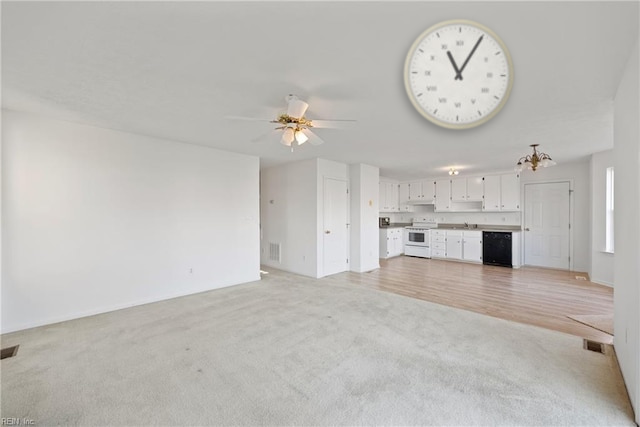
11:05
